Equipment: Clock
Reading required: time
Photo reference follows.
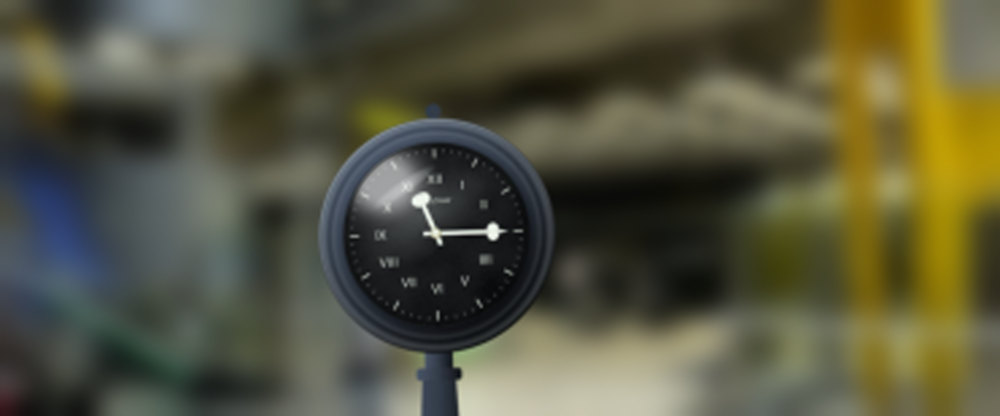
11:15
